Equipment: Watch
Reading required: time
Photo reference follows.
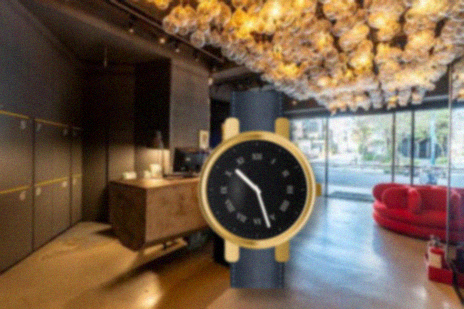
10:27
